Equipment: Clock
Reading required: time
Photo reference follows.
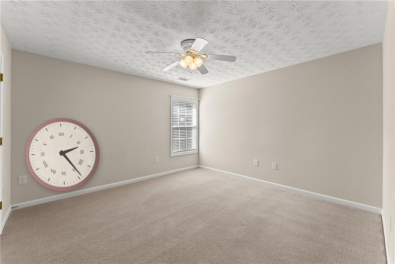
2:24
